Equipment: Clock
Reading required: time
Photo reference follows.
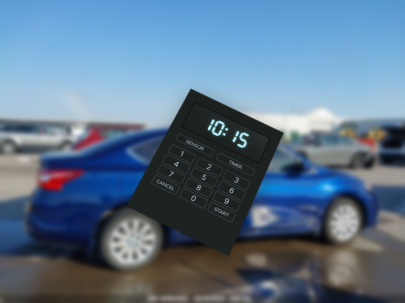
10:15
